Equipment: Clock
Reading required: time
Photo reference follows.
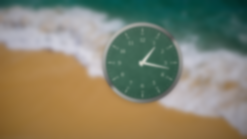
1:17
